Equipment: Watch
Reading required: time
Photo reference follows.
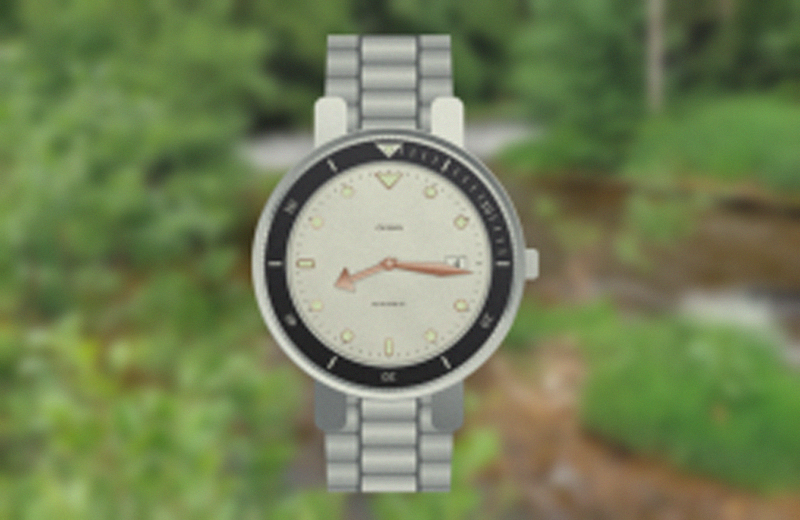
8:16
